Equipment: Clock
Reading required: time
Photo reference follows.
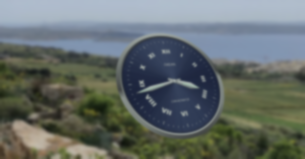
3:43
